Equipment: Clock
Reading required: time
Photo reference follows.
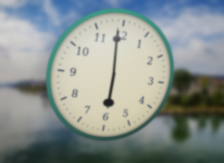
5:59
